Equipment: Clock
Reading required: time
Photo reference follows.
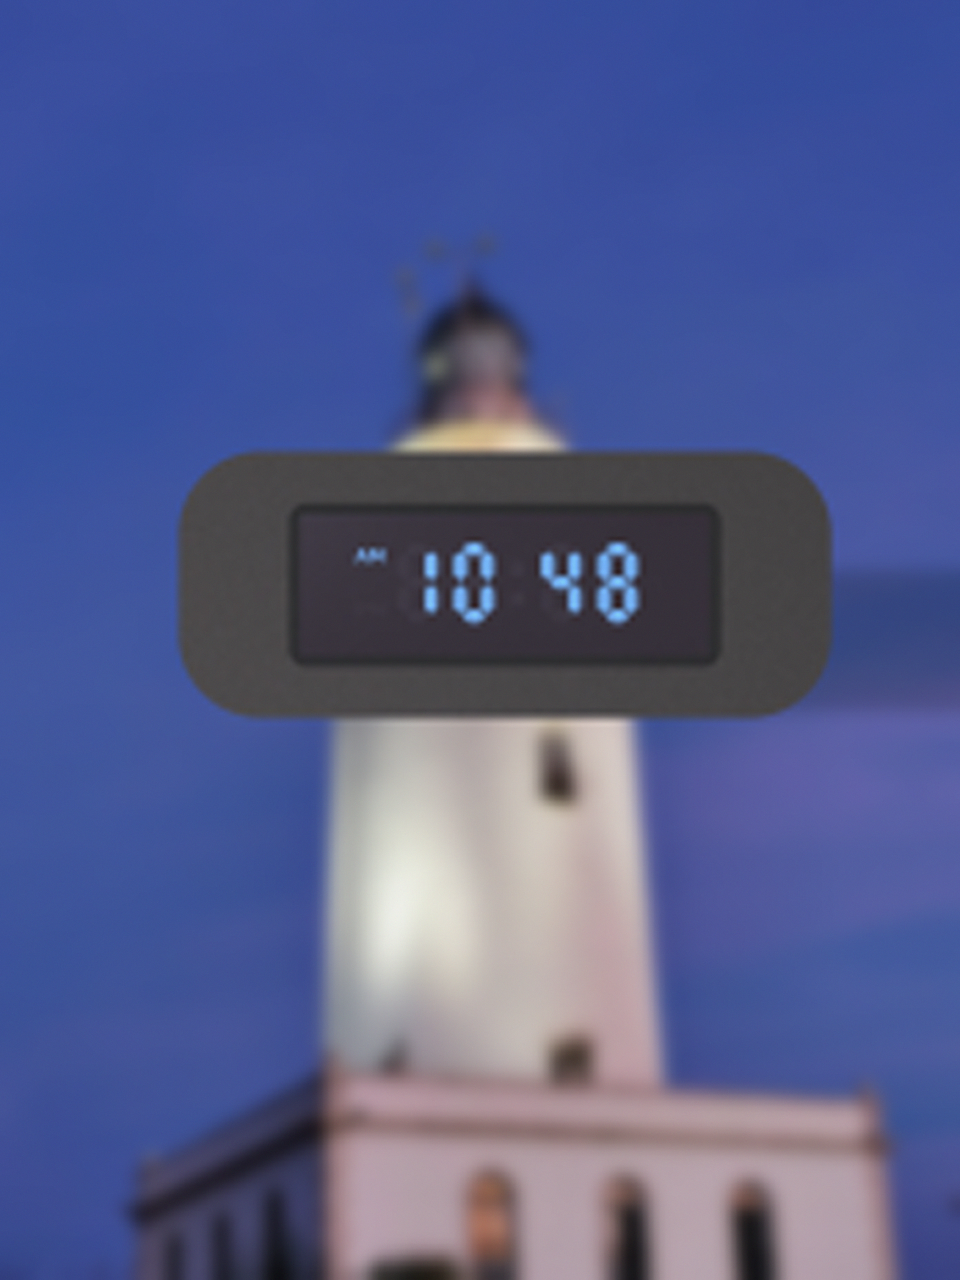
10:48
